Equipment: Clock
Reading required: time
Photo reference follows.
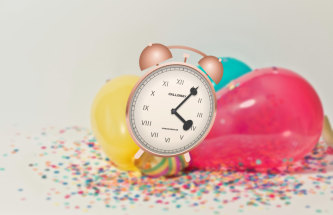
4:06
